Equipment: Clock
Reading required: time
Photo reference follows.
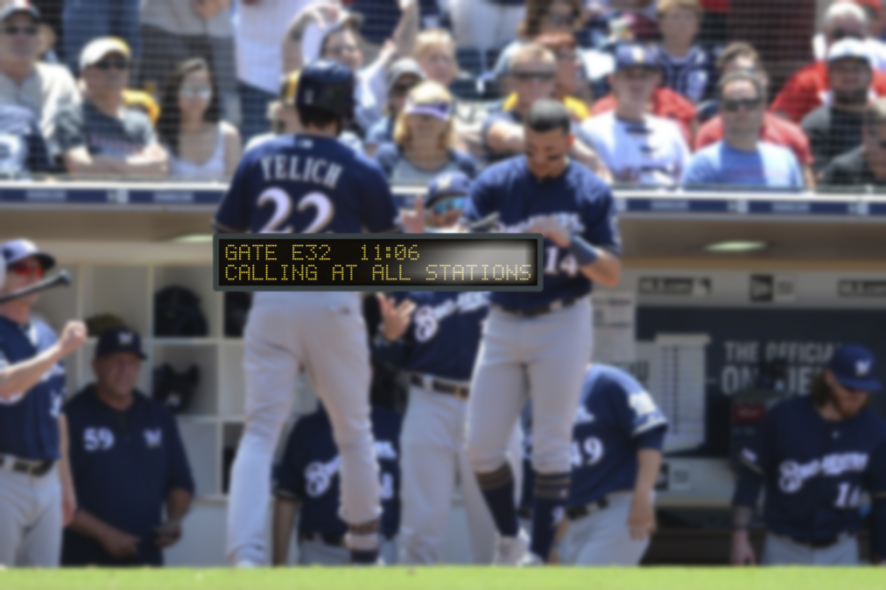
11:06
